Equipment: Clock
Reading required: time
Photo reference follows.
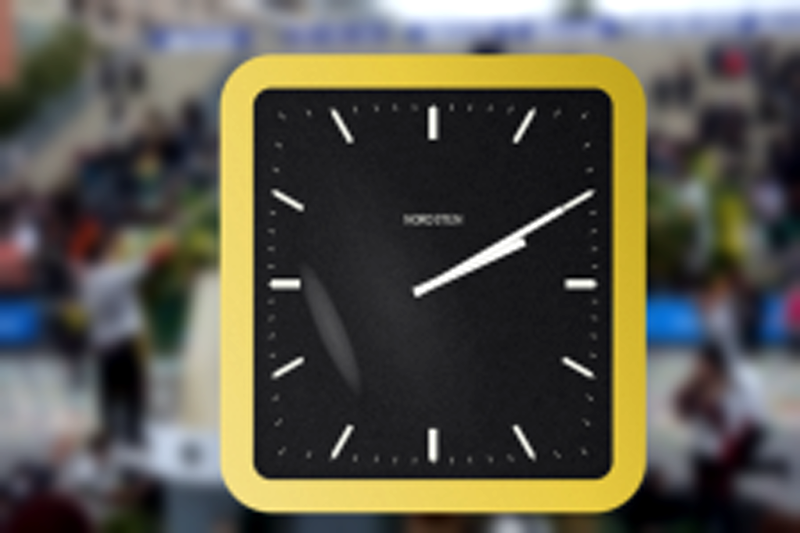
2:10
